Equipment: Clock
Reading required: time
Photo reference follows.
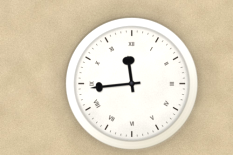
11:44
